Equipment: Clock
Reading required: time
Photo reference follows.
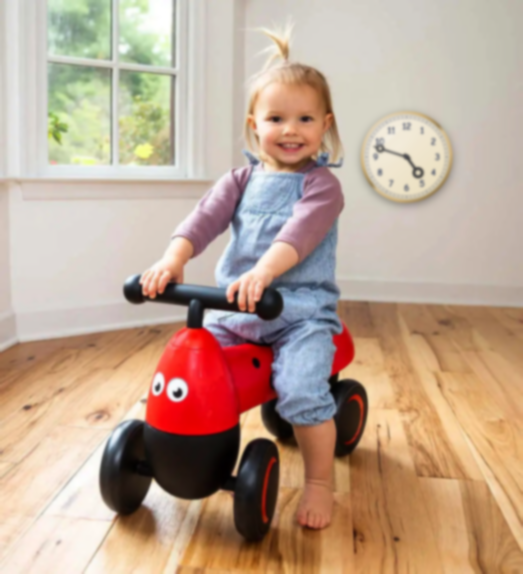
4:48
